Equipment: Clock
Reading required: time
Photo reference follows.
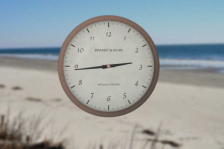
2:44
